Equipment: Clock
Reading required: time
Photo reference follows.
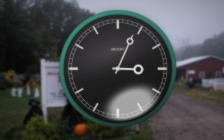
3:04
